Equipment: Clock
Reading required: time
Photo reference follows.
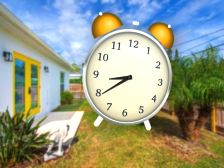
8:39
